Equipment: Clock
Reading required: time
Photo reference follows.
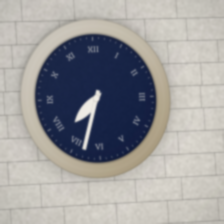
7:33
